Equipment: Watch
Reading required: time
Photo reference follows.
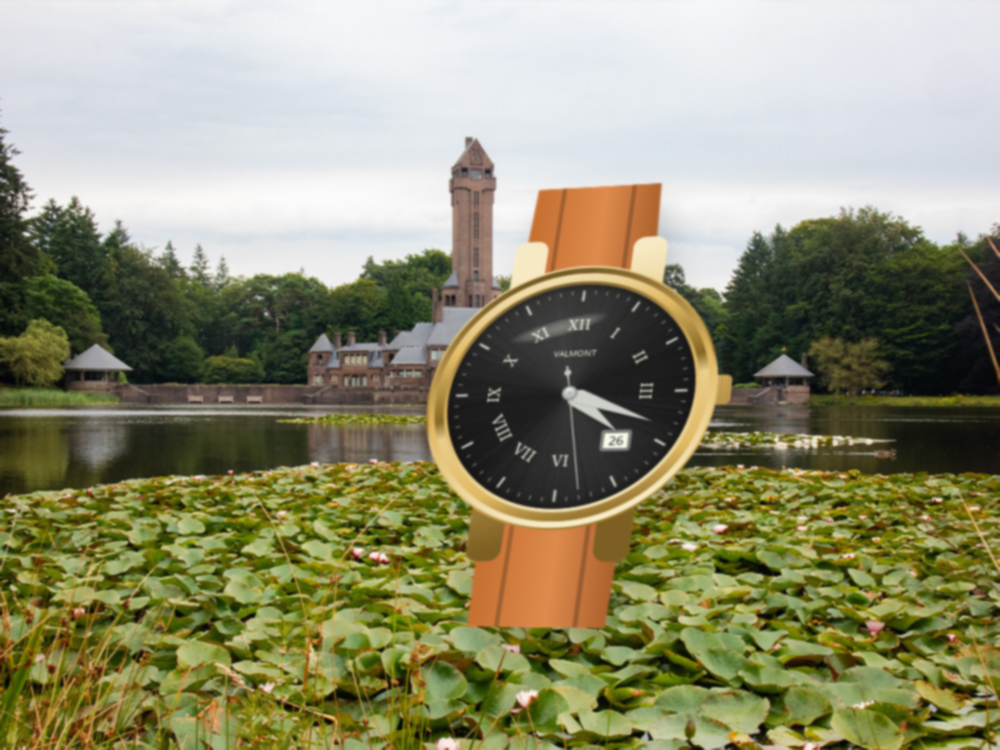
4:18:28
